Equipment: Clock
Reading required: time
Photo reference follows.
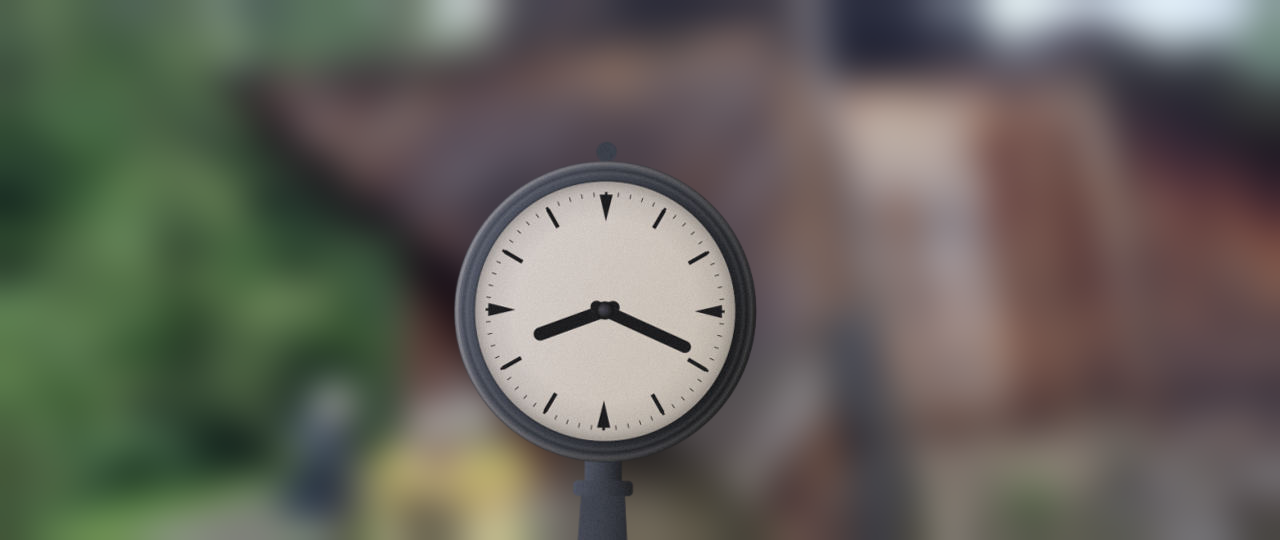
8:19
